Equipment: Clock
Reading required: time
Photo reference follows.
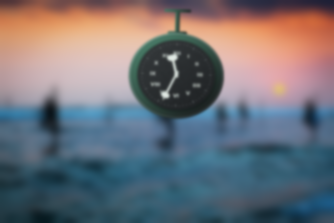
11:34
